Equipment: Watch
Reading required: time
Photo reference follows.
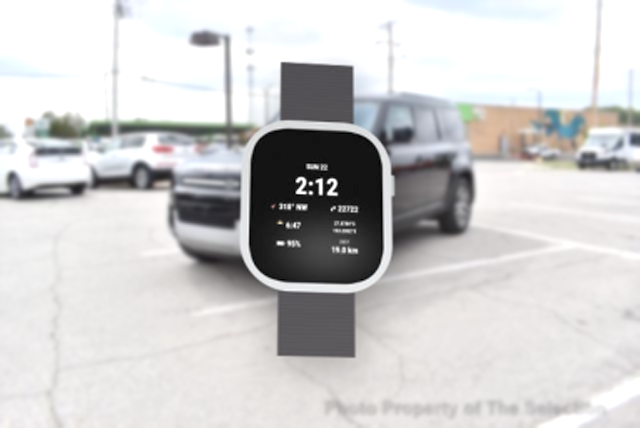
2:12
